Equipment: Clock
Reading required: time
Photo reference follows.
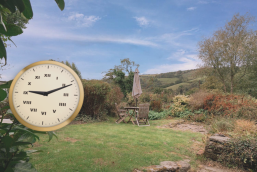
9:11
